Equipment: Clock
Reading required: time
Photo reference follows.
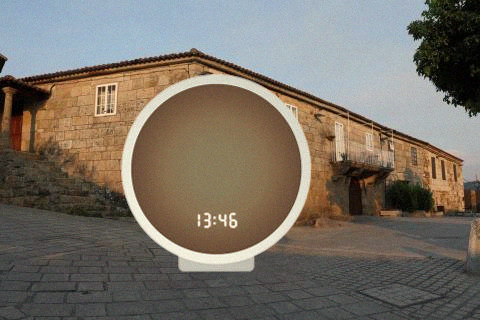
13:46
